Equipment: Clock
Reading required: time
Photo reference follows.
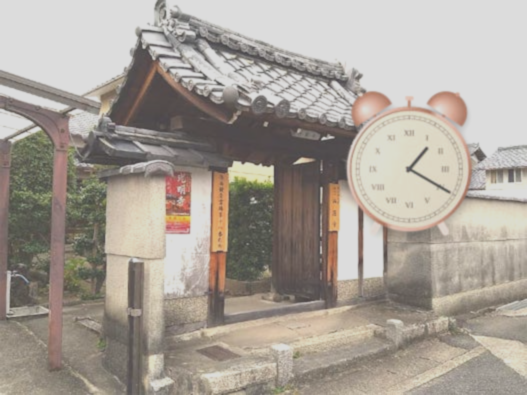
1:20
